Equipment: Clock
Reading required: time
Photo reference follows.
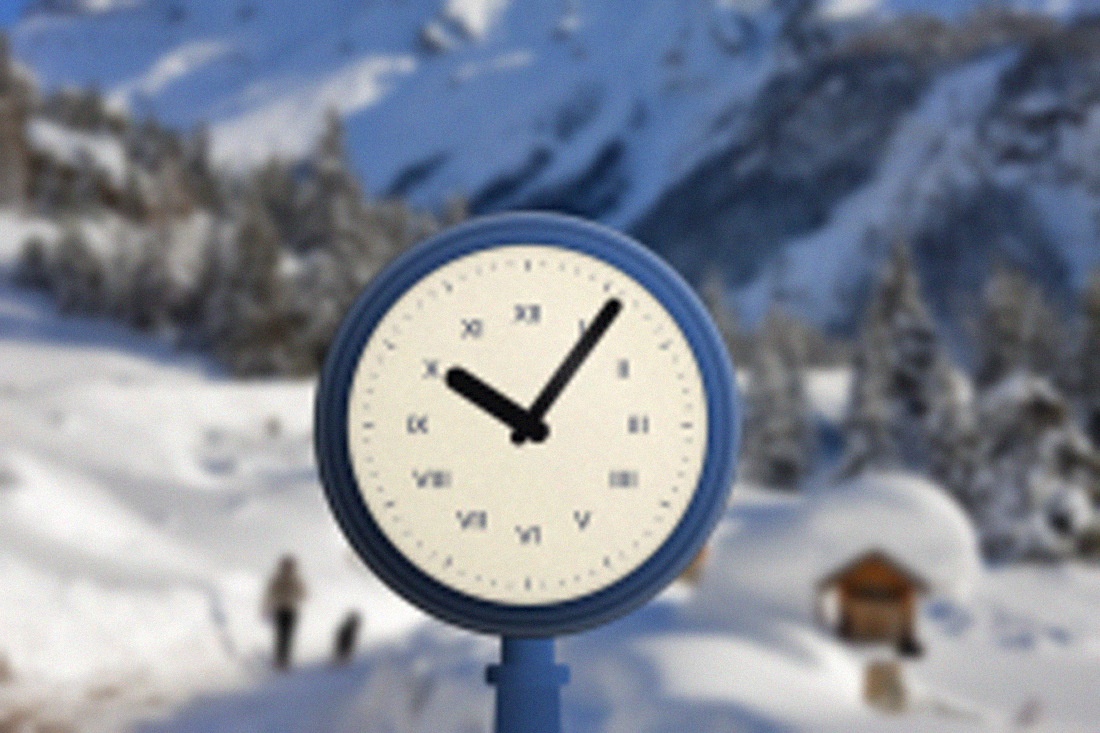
10:06
